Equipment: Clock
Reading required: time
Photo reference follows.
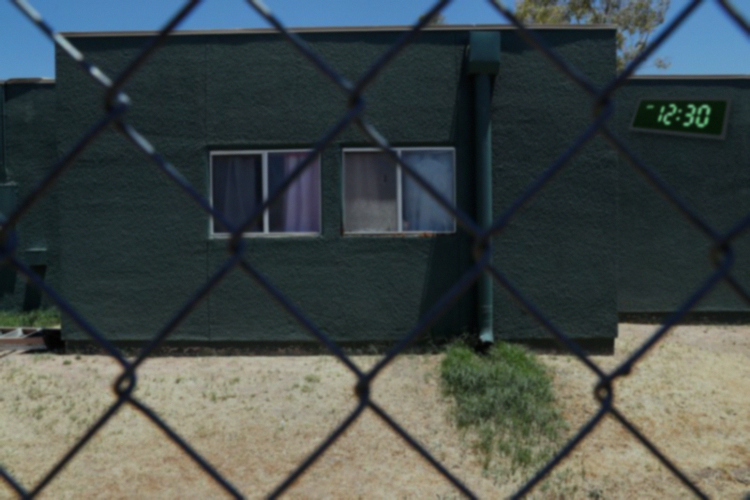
12:30
